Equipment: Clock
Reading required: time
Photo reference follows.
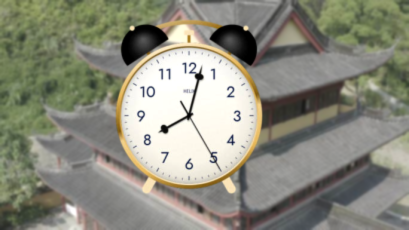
8:02:25
